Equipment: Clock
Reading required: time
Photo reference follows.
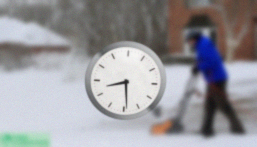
8:29
